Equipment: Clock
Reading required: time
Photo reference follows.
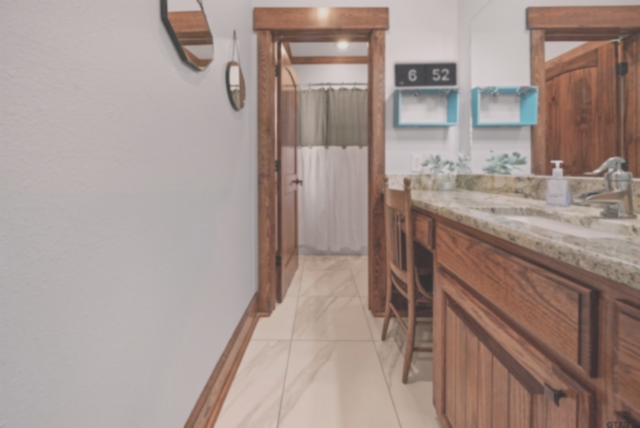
6:52
